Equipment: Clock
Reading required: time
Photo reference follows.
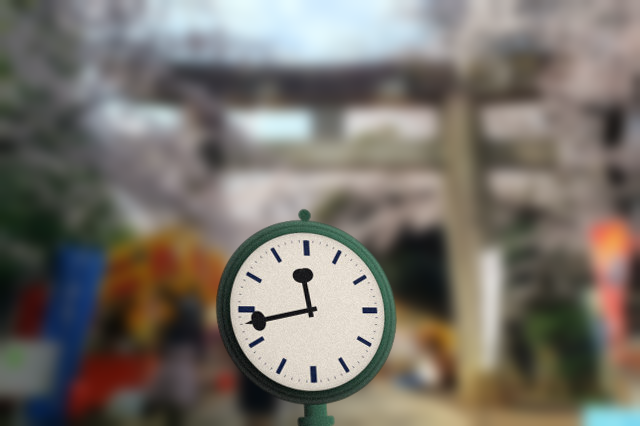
11:43
